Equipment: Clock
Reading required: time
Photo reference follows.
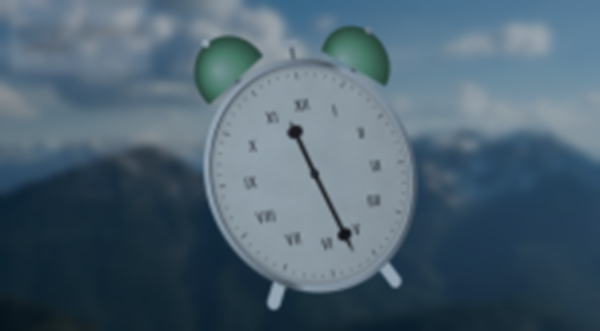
11:27
